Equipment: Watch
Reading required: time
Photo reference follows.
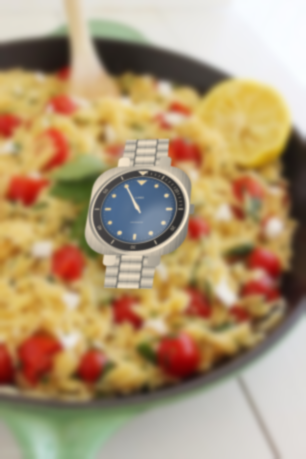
10:55
